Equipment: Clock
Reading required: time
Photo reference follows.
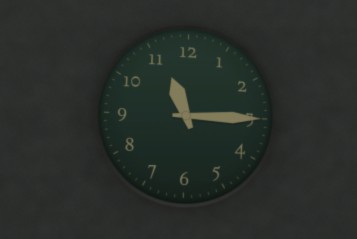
11:15
